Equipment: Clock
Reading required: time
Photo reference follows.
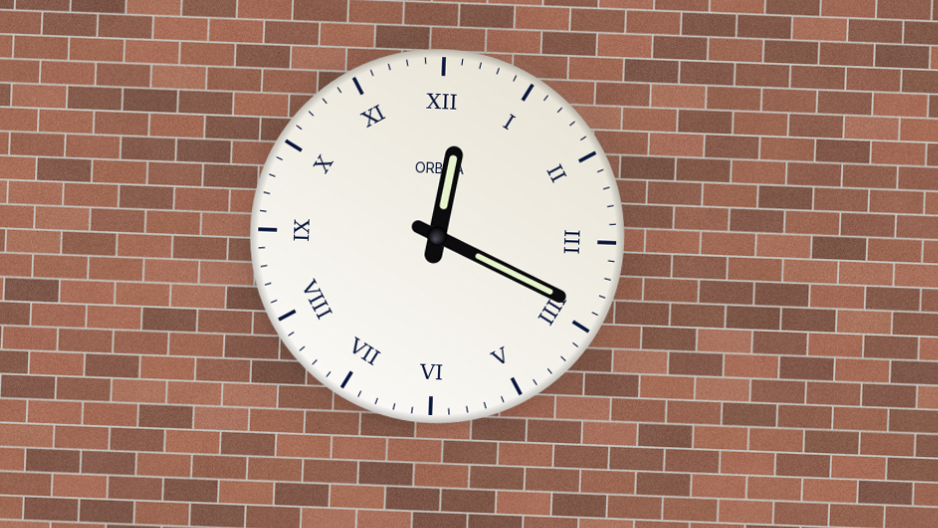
12:19
